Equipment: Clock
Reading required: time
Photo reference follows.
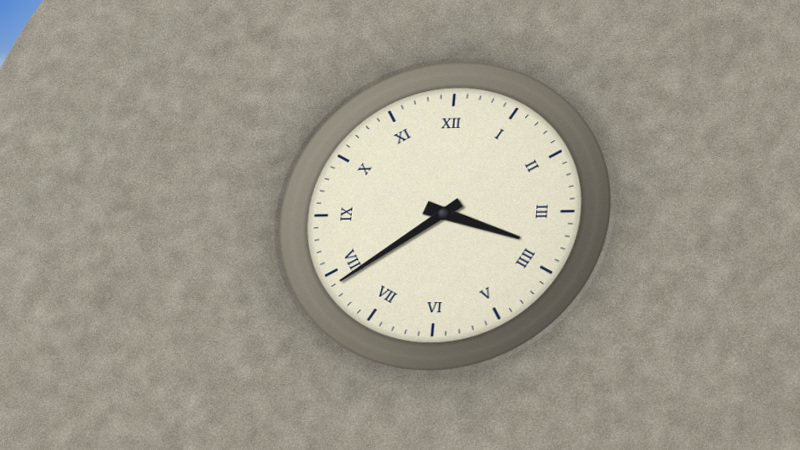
3:39
